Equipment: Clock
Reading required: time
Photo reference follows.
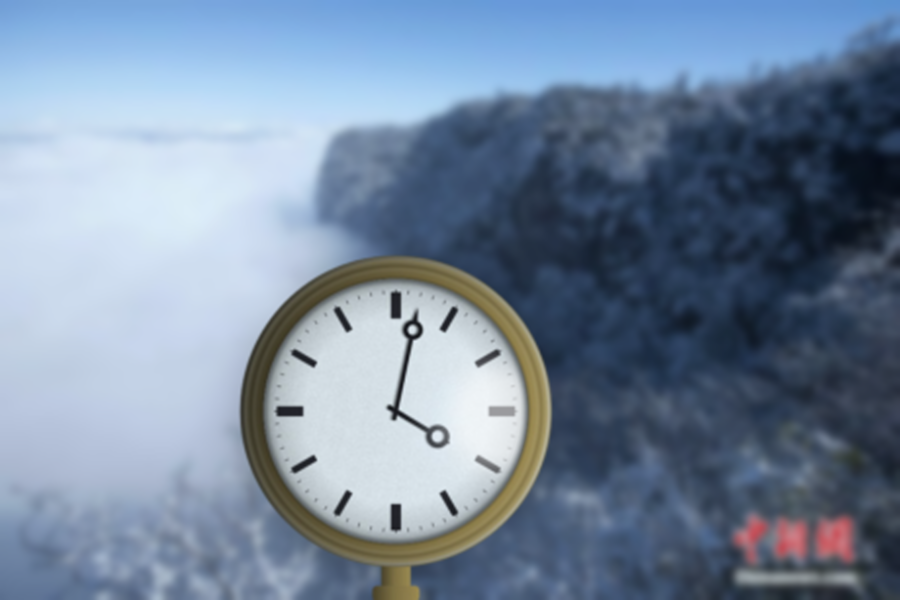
4:02
